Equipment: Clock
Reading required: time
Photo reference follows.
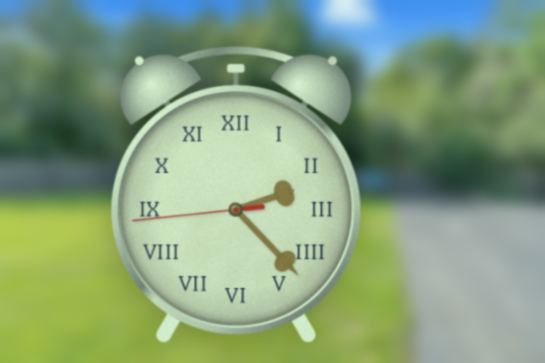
2:22:44
